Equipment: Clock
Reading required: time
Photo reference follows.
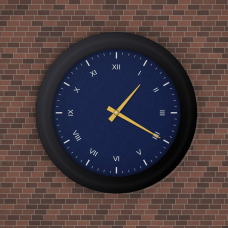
1:20
